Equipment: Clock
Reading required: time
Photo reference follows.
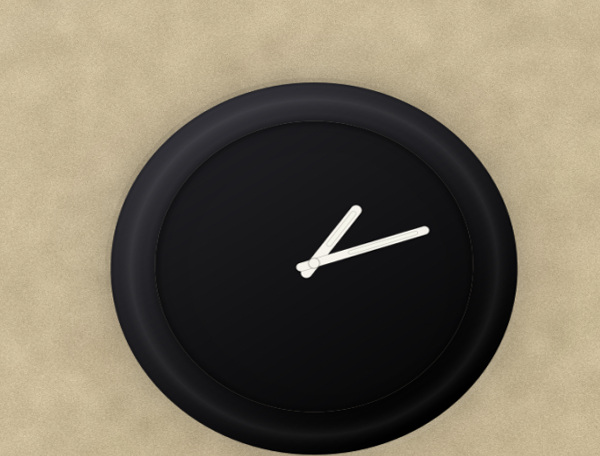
1:12
